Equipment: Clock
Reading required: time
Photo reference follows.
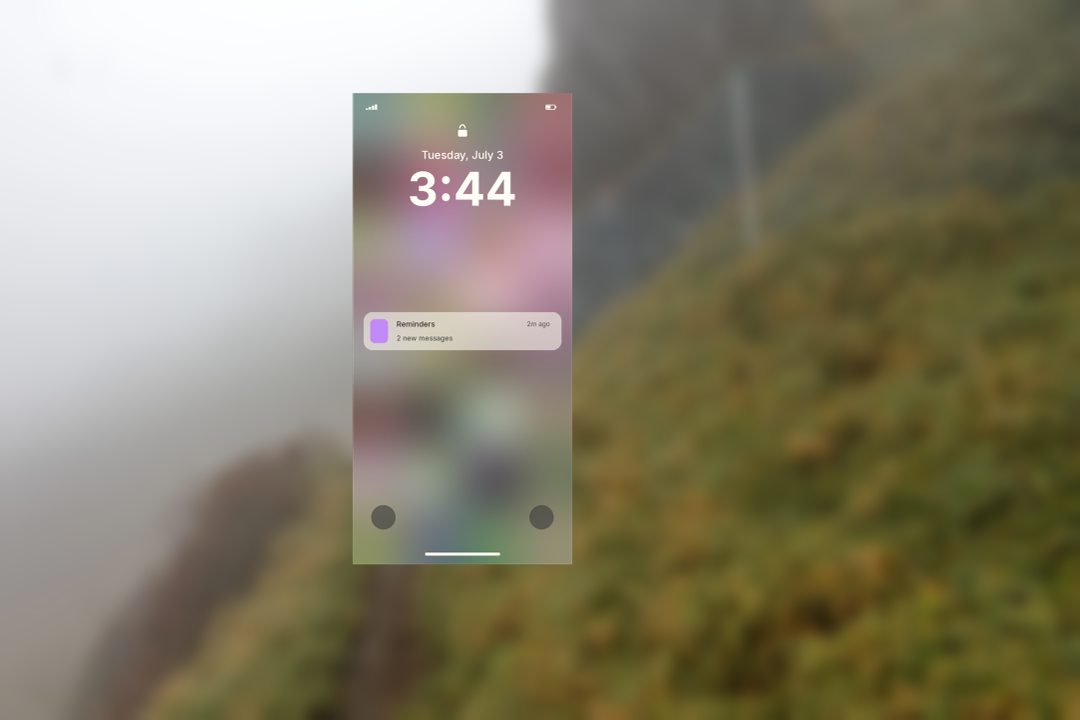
3:44
